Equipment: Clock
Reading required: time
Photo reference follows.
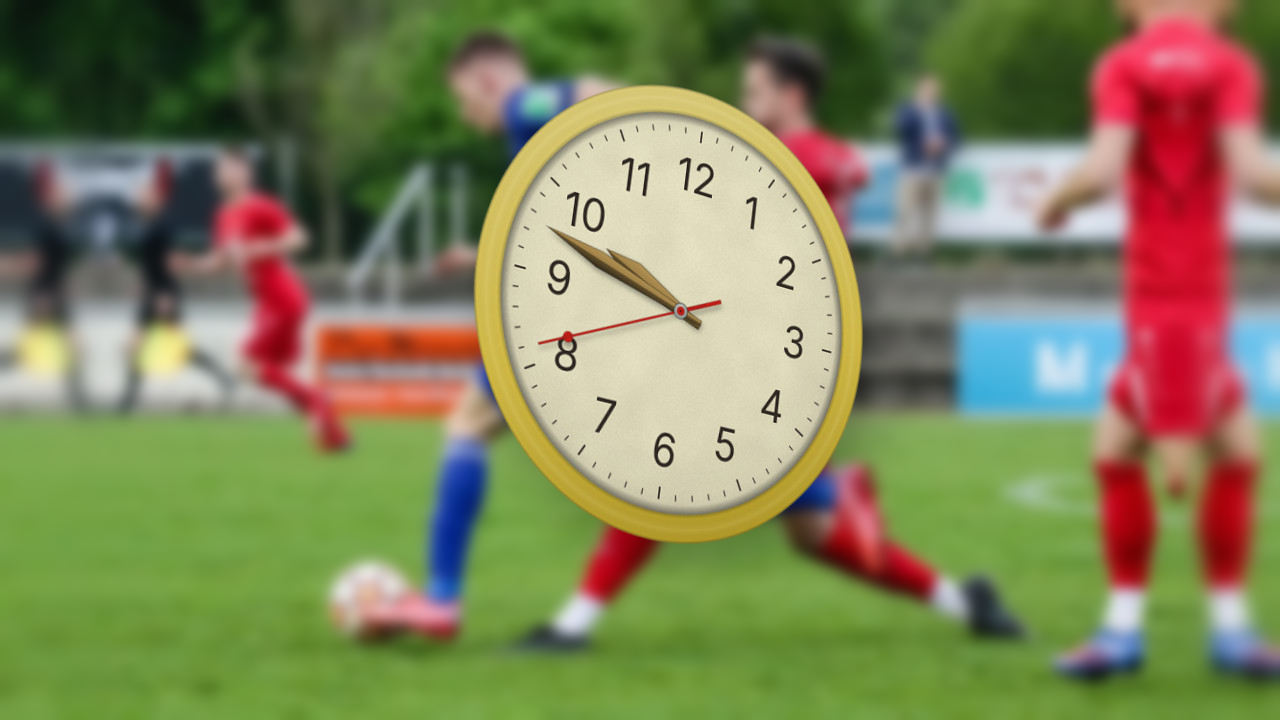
9:47:41
